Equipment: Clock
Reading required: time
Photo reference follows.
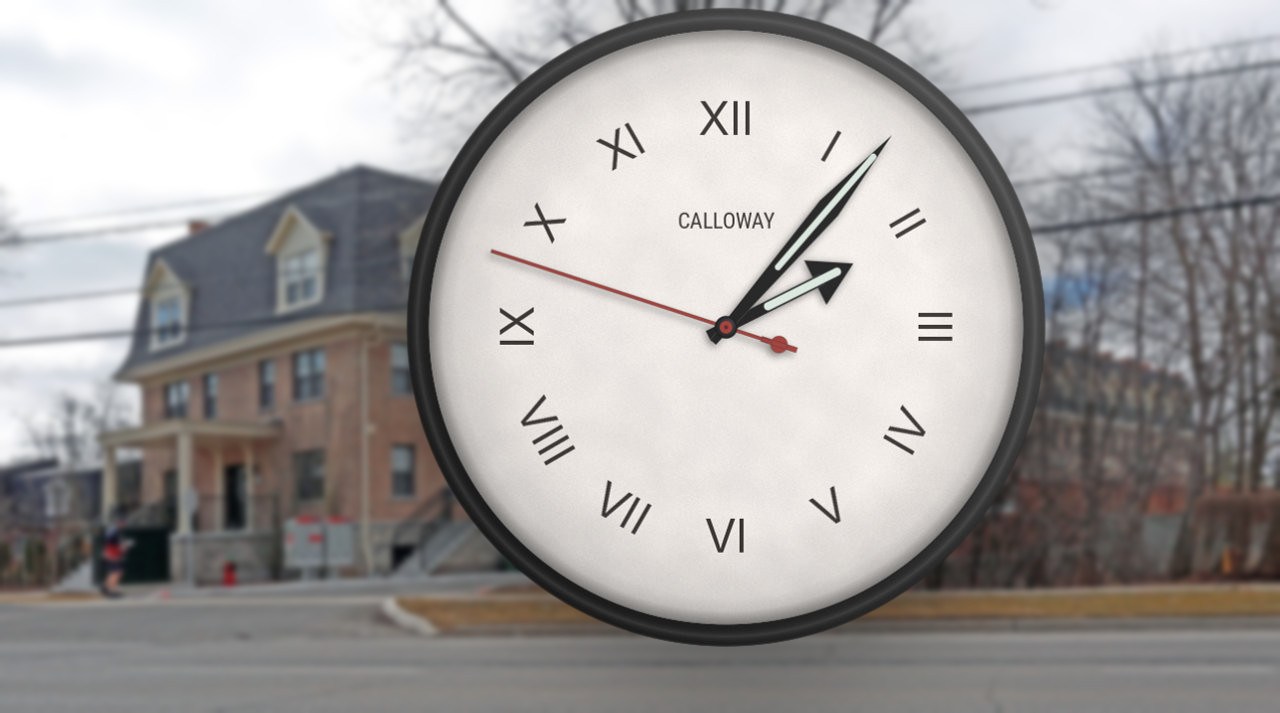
2:06:48
